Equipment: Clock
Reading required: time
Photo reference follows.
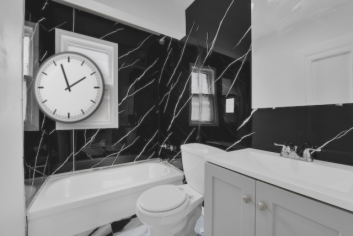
1:57
